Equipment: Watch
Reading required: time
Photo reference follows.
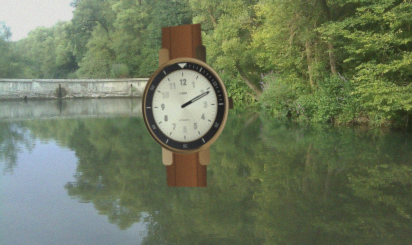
2:11
